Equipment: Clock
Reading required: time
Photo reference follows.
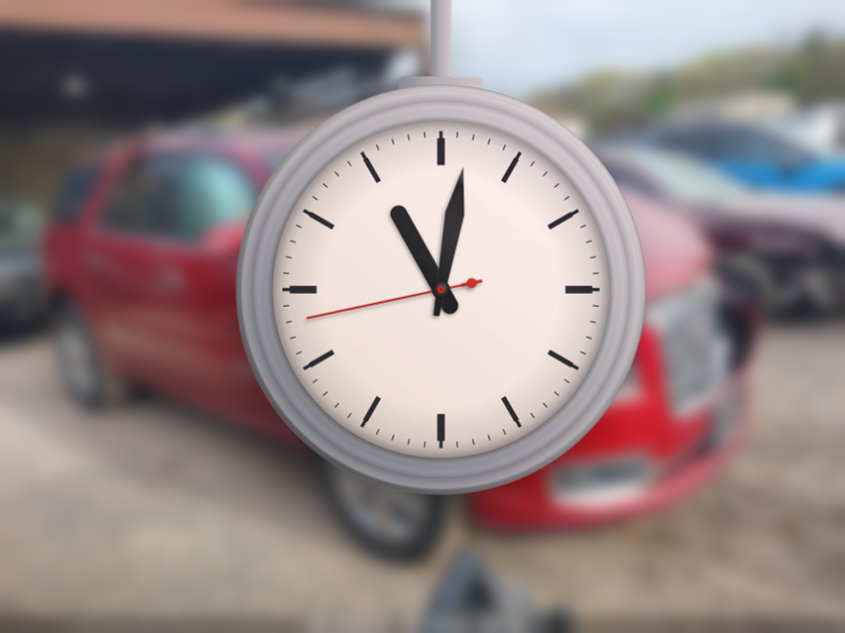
11:01:43
